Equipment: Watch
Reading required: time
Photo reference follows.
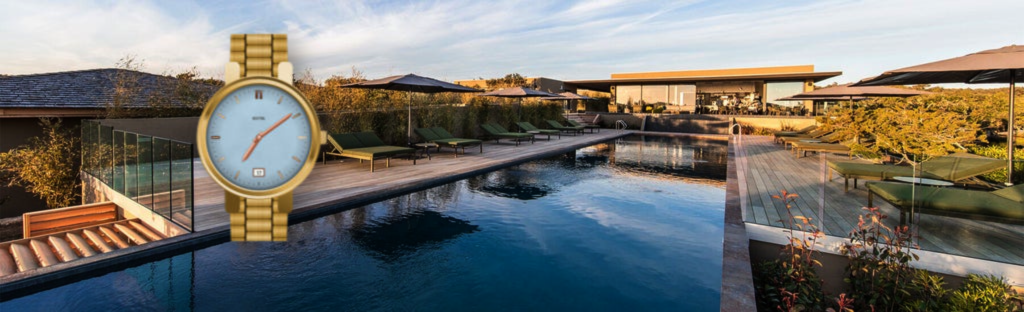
7:09
